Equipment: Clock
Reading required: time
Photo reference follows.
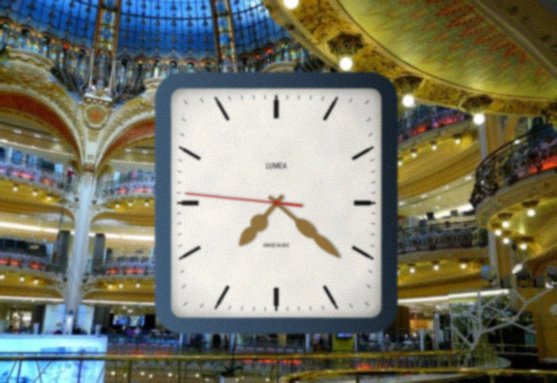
7:21:46
